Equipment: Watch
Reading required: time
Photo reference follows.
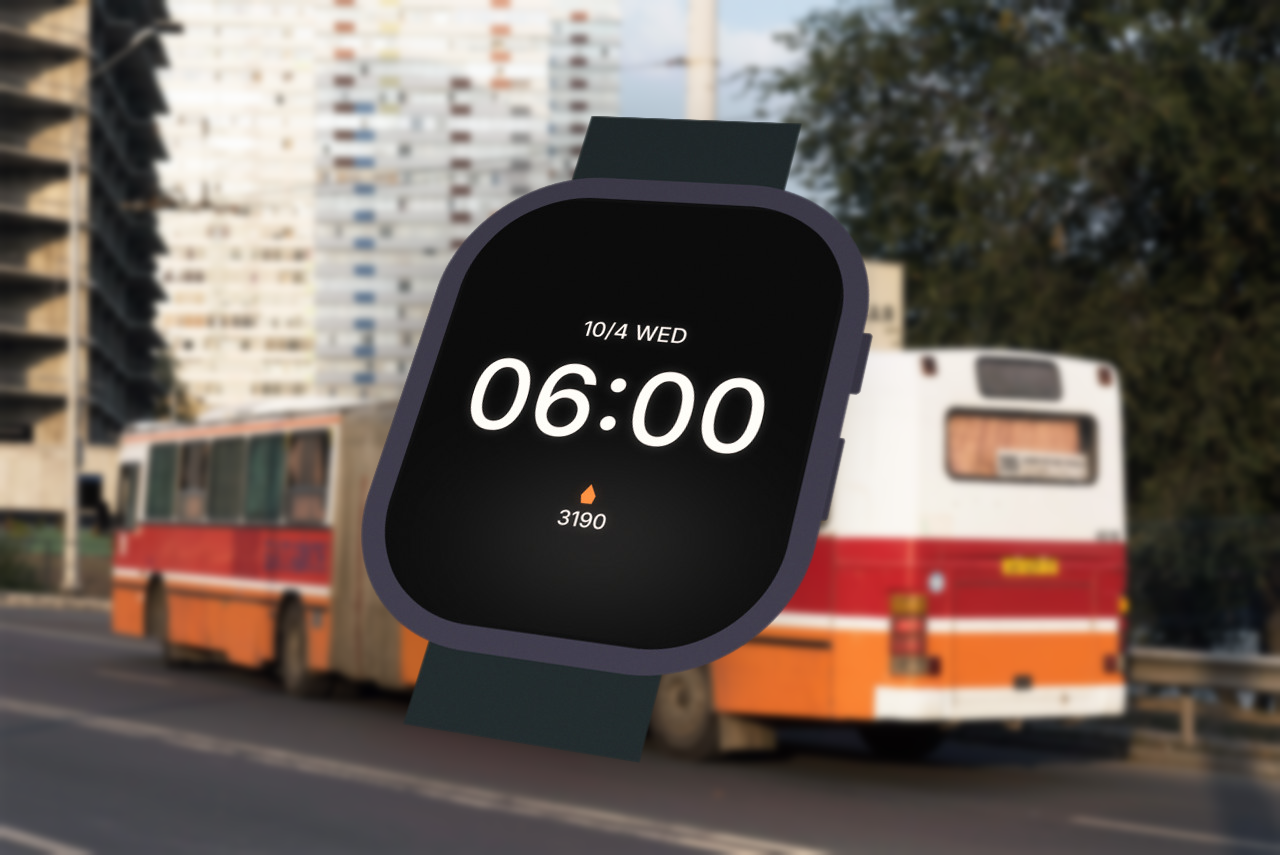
6:00
